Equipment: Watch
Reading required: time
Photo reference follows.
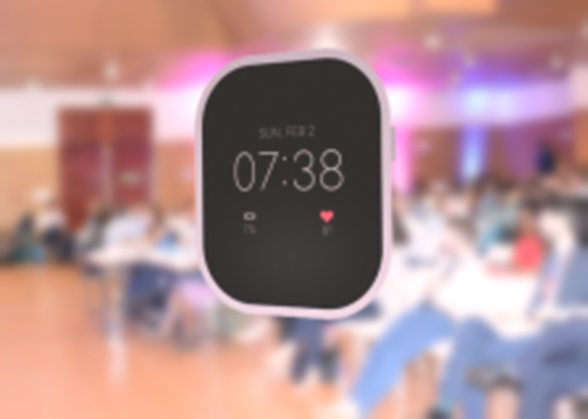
7:38
